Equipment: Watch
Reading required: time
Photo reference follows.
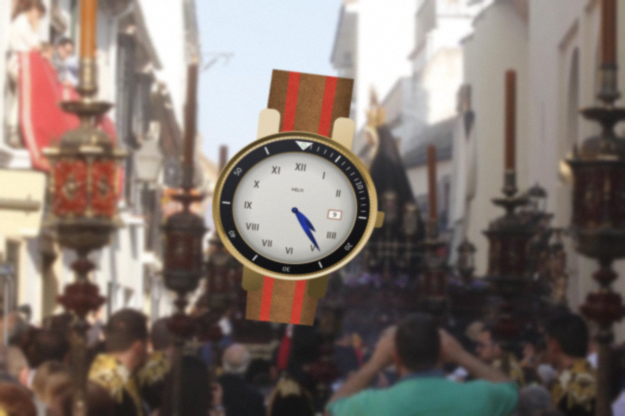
4:24
